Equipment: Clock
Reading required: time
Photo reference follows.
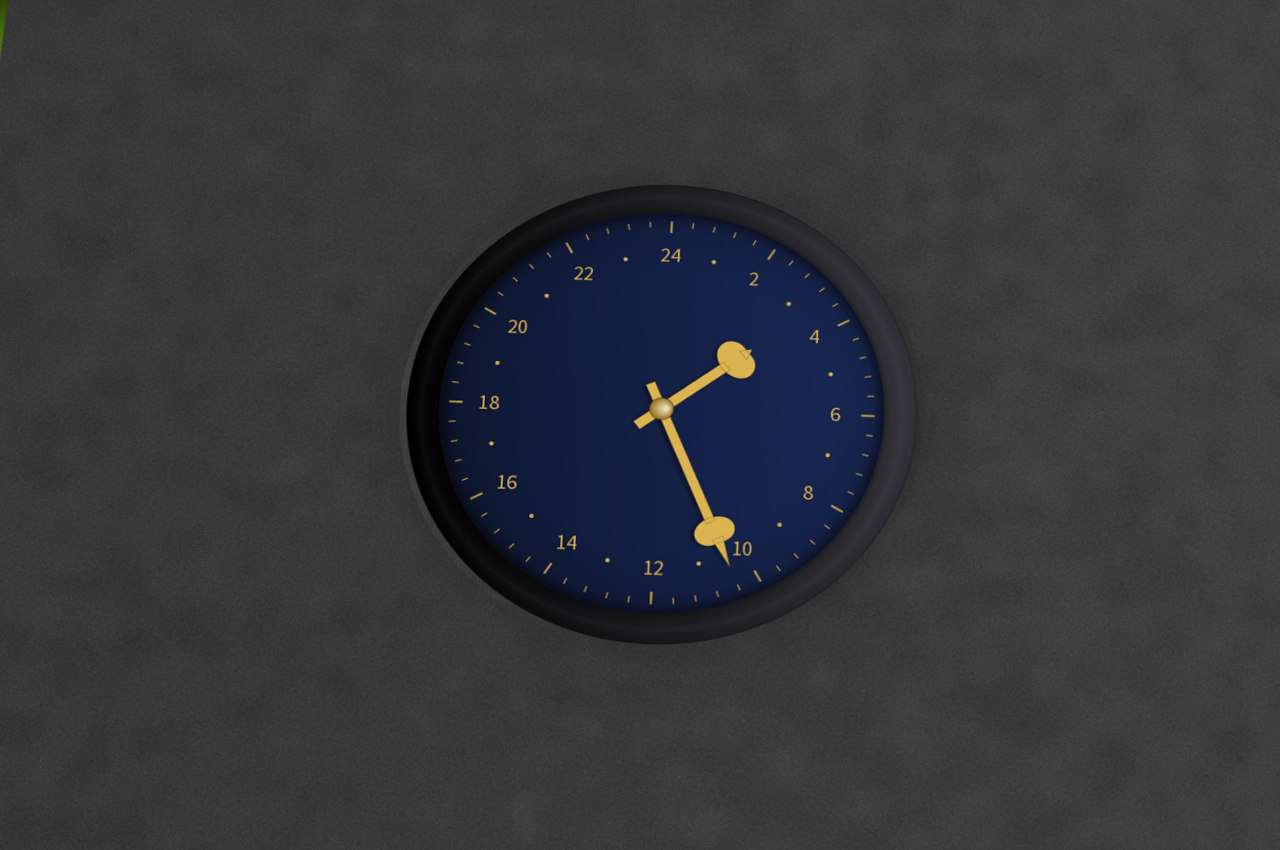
3:26
